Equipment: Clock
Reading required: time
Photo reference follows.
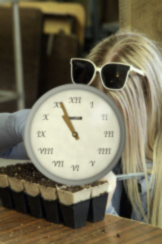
10:56
